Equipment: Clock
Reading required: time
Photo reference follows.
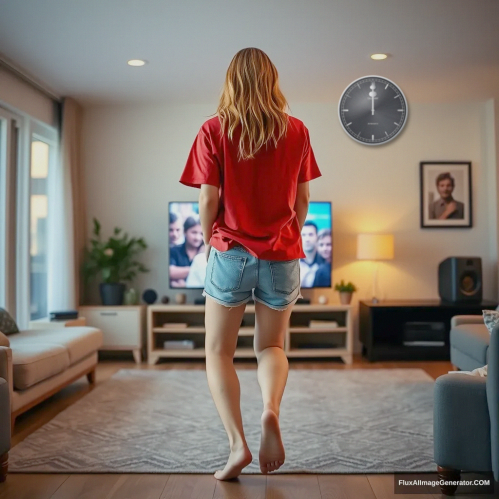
12:00
